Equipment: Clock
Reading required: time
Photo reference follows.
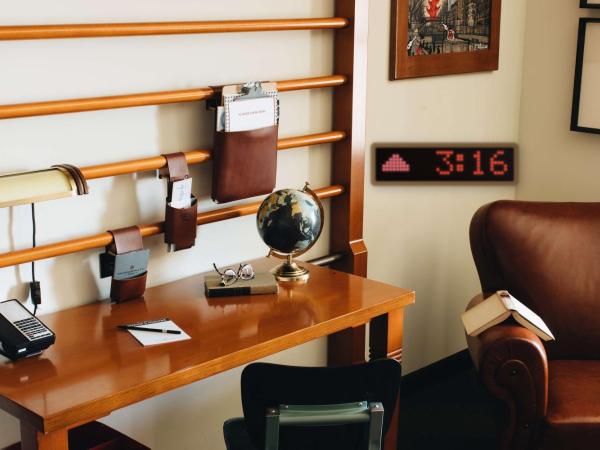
3:16
